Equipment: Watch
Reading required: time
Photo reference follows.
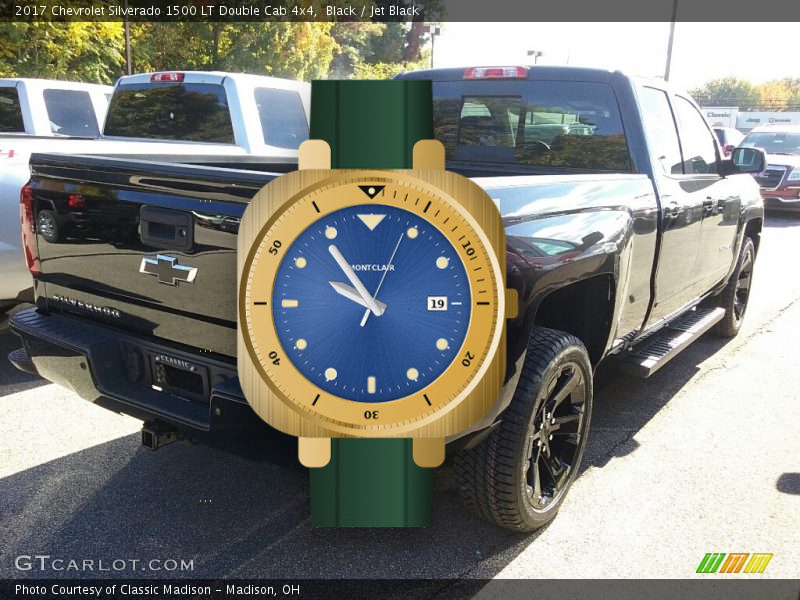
9:54:04
